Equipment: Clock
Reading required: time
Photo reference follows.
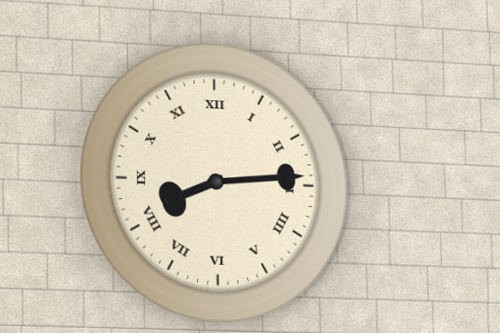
8:14
